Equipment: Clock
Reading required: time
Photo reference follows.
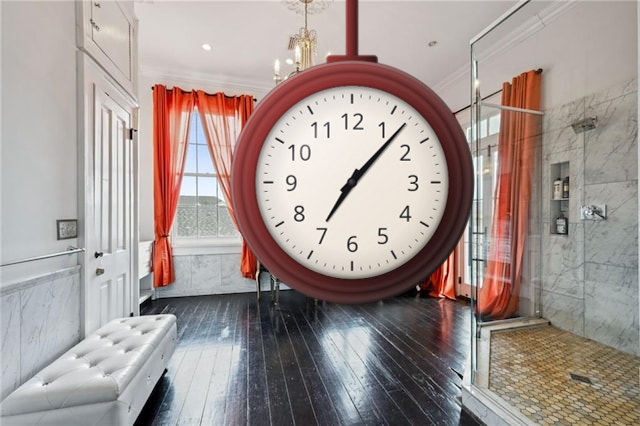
7:07
